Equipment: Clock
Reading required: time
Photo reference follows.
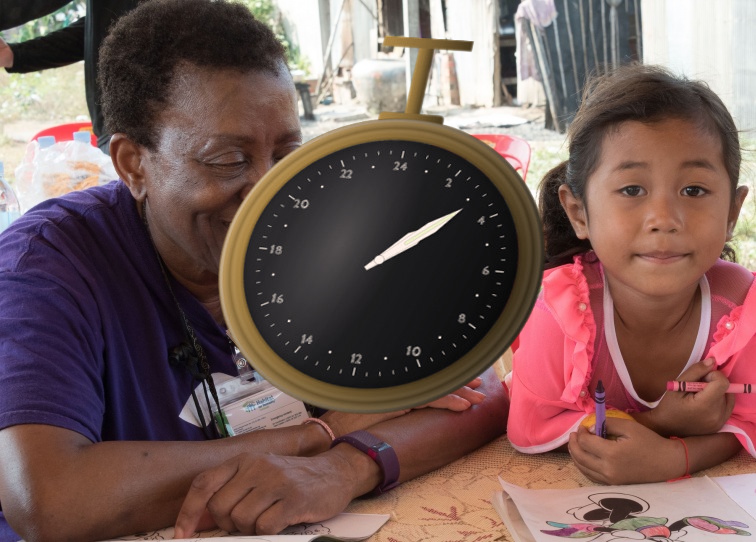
3:08
